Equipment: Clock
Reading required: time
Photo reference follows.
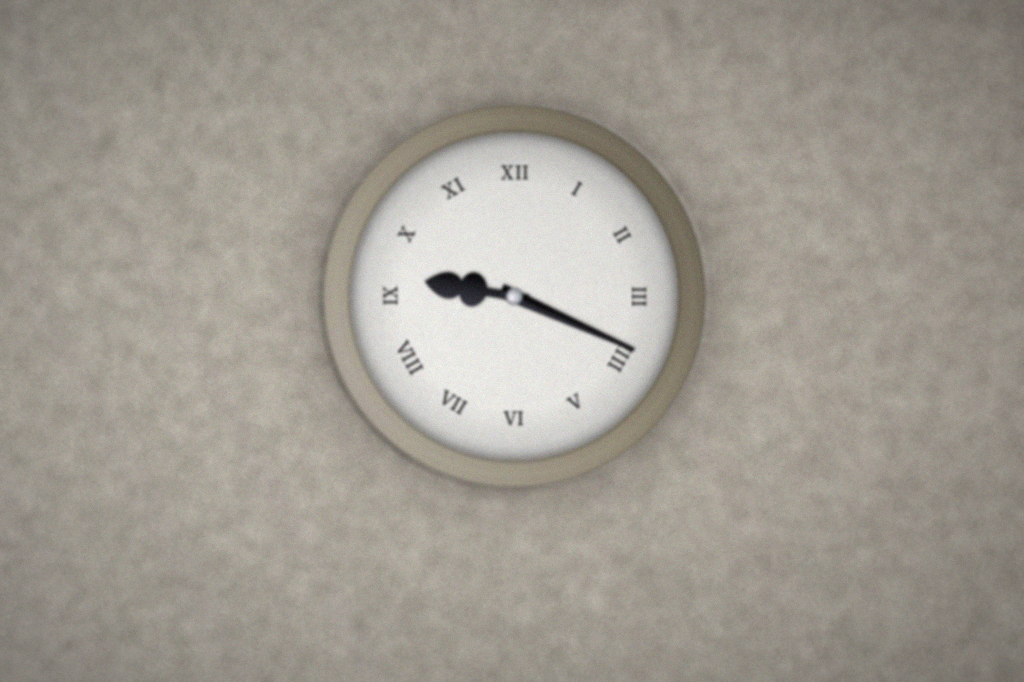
9:19
